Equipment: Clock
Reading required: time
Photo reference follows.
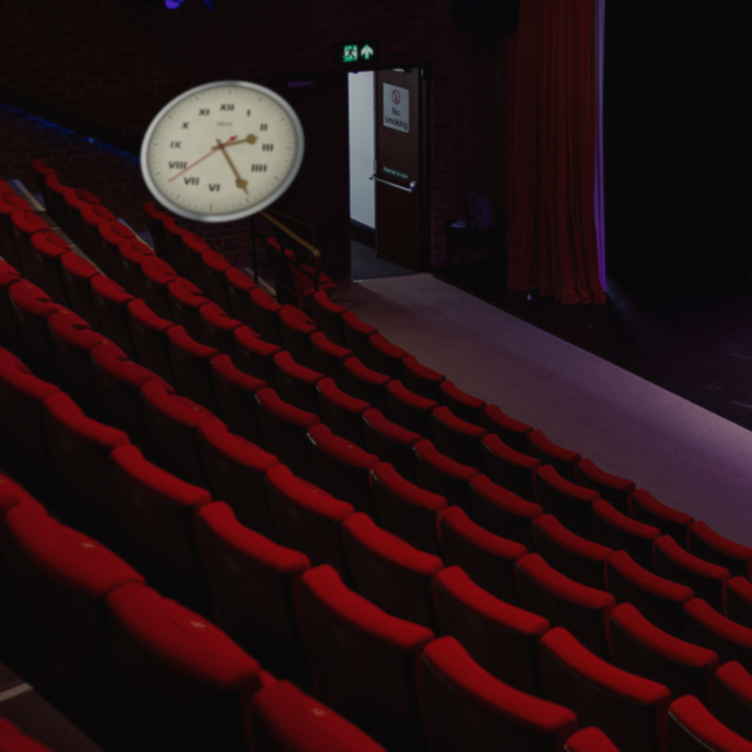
2:24:38
